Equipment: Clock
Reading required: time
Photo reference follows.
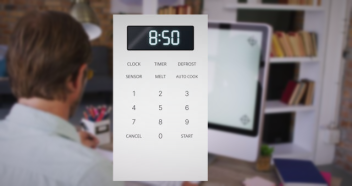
8:50
